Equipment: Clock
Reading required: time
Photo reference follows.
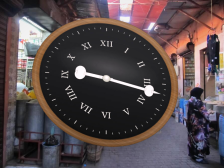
9:17
